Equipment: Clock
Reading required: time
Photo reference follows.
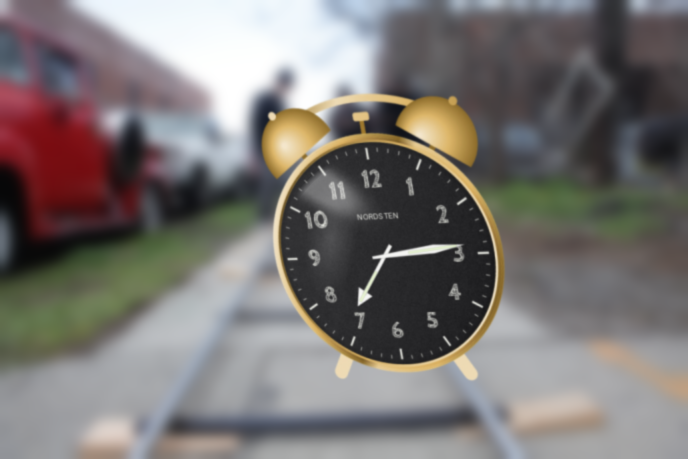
7:14
